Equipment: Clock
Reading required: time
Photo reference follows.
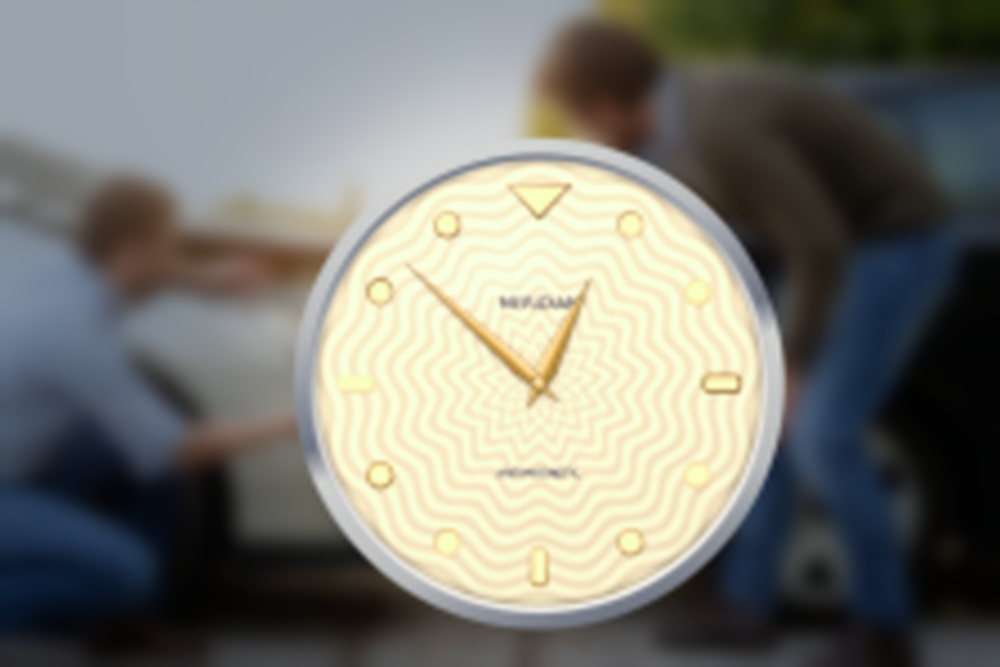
12:52
